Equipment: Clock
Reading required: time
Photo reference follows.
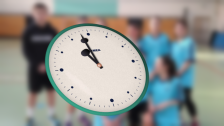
10:58
